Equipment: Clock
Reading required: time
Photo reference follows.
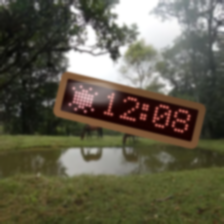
12:08
